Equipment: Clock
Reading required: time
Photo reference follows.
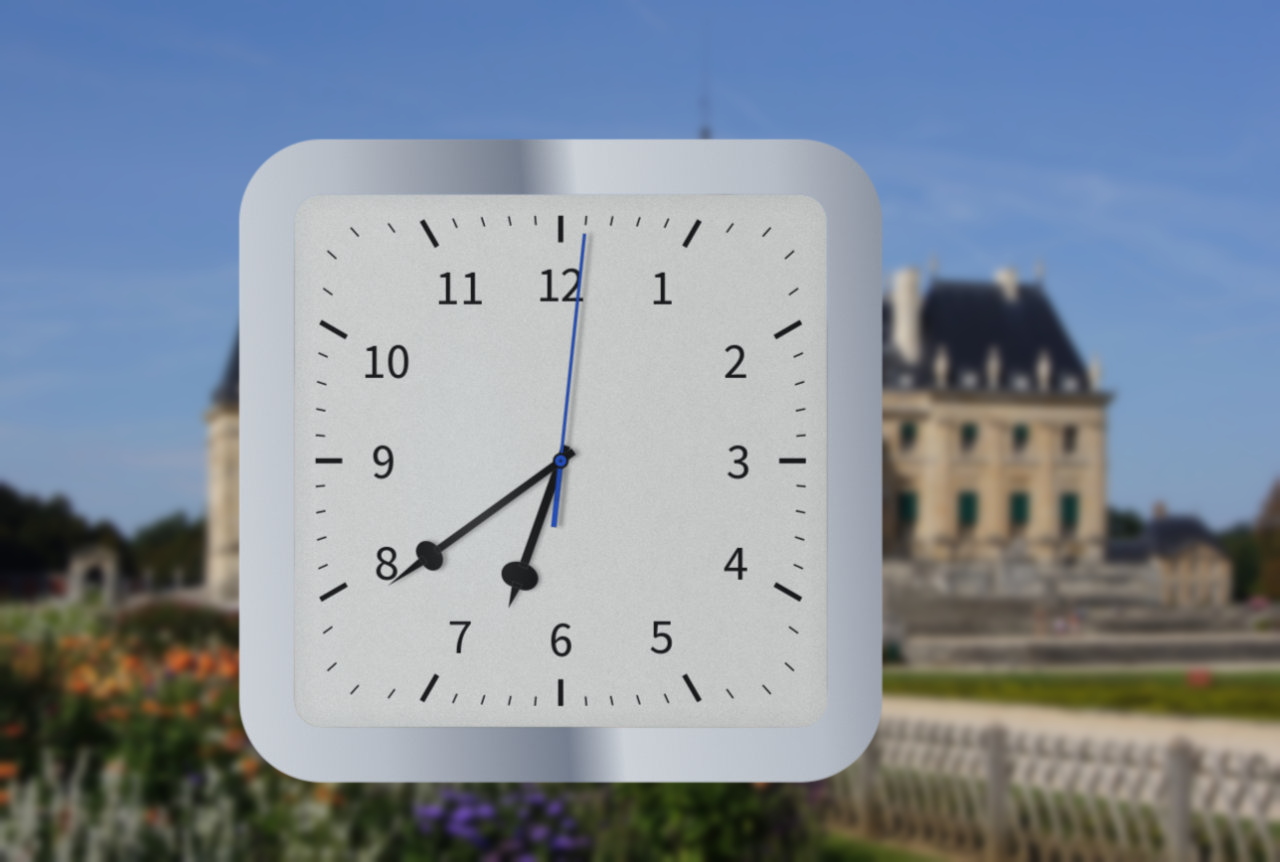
6:39:01
